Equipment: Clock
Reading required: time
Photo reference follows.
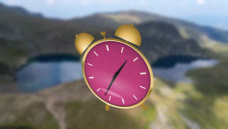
1:37
